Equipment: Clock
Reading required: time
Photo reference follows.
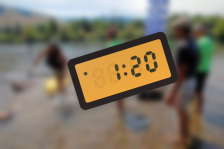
1:20
